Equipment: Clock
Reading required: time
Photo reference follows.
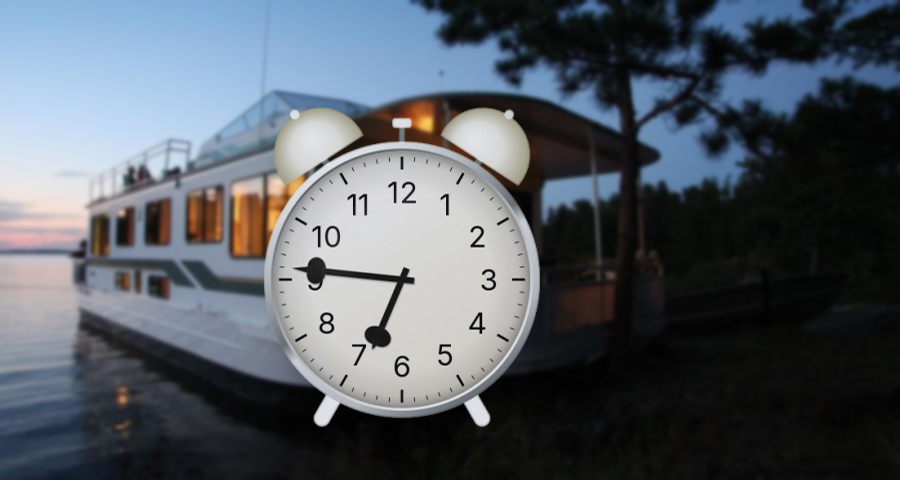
6:46
